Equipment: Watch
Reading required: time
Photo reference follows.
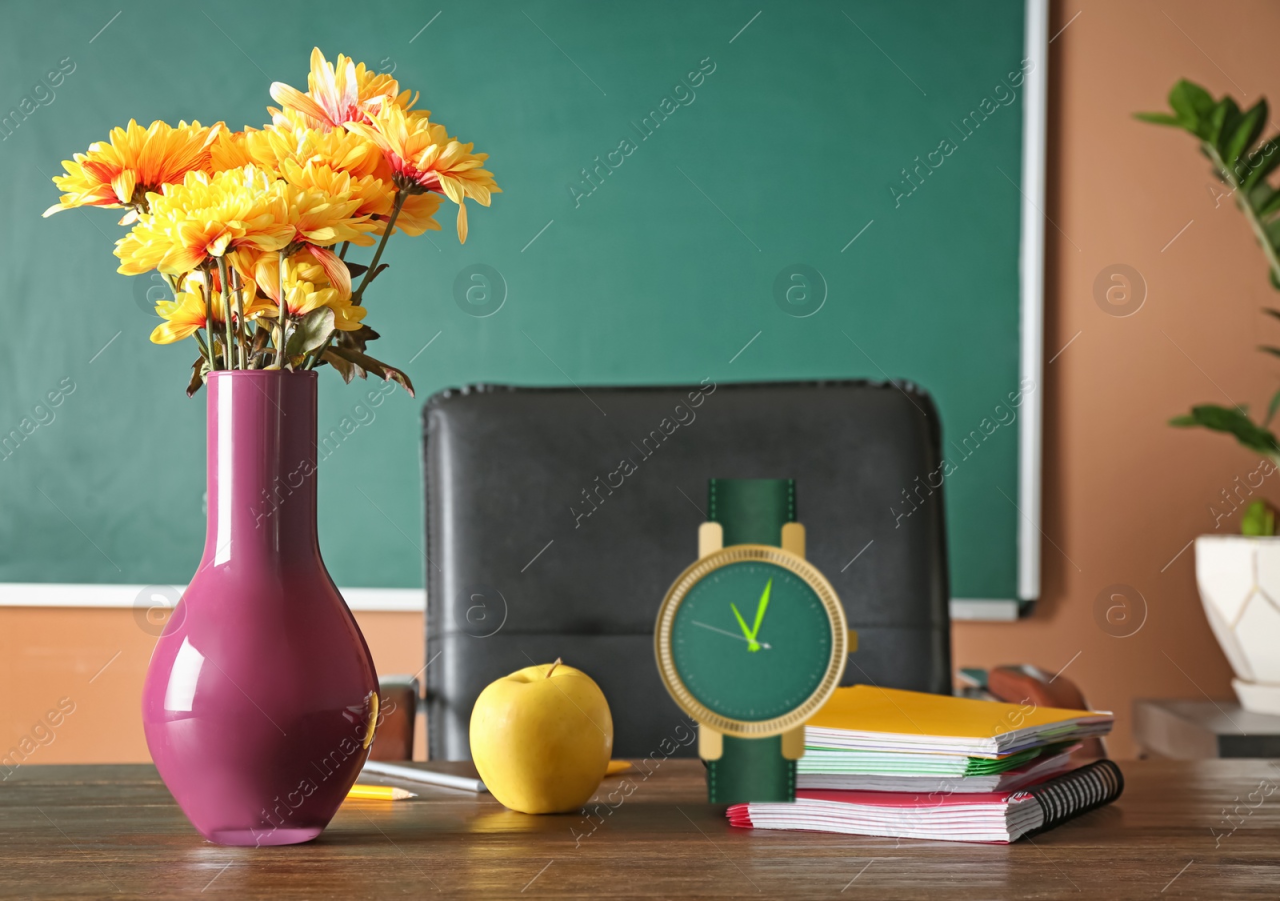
11:02:48
